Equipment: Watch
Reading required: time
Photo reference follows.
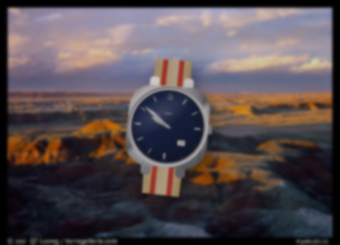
9:51
